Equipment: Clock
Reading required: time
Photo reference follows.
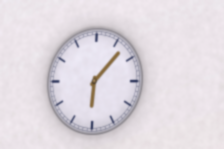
6:07
